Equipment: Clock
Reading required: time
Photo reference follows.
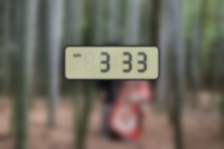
3:33
